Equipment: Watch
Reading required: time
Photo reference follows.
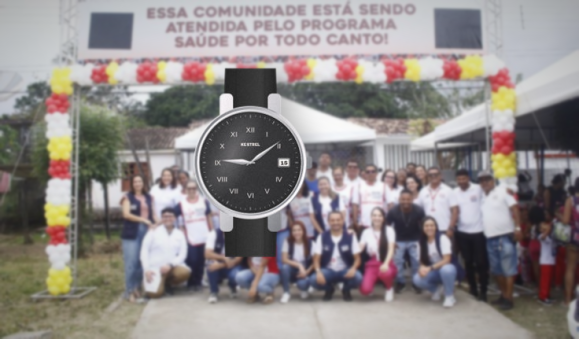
9:09
